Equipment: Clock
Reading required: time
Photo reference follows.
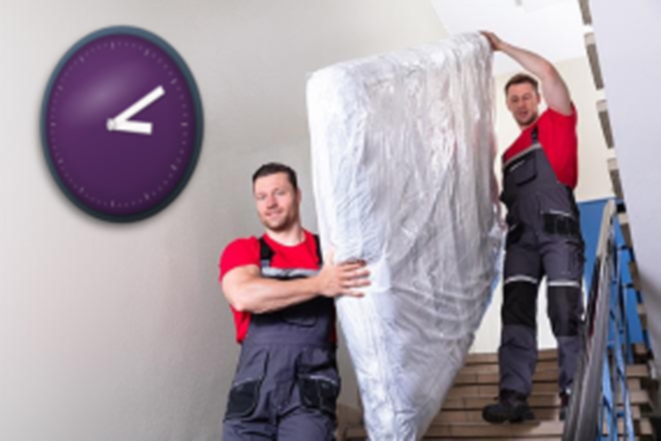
3:10
